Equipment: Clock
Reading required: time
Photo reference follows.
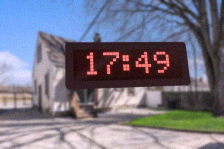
17:49
